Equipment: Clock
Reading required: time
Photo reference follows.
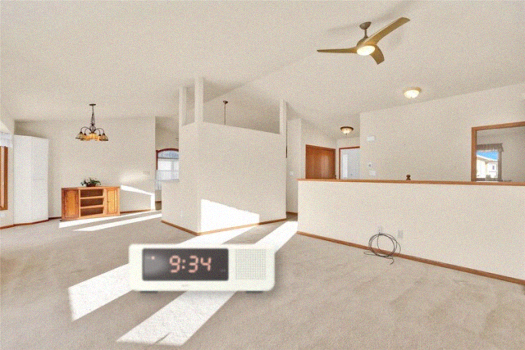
9:34
